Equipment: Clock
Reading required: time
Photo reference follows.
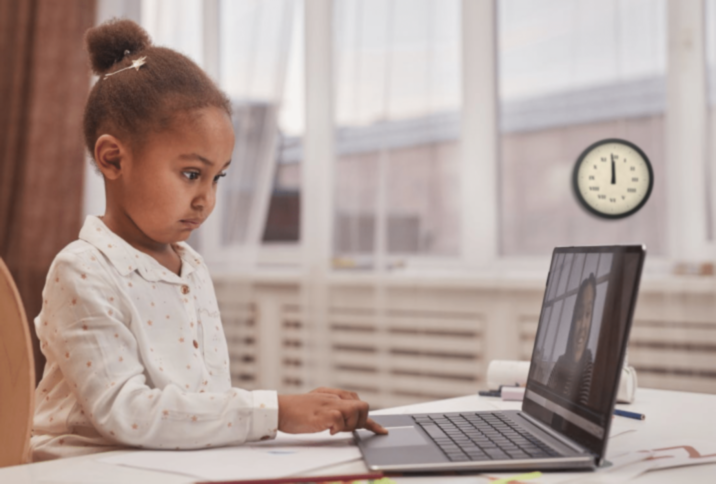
11:59
